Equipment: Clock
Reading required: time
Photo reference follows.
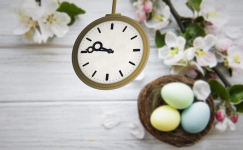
9:46
